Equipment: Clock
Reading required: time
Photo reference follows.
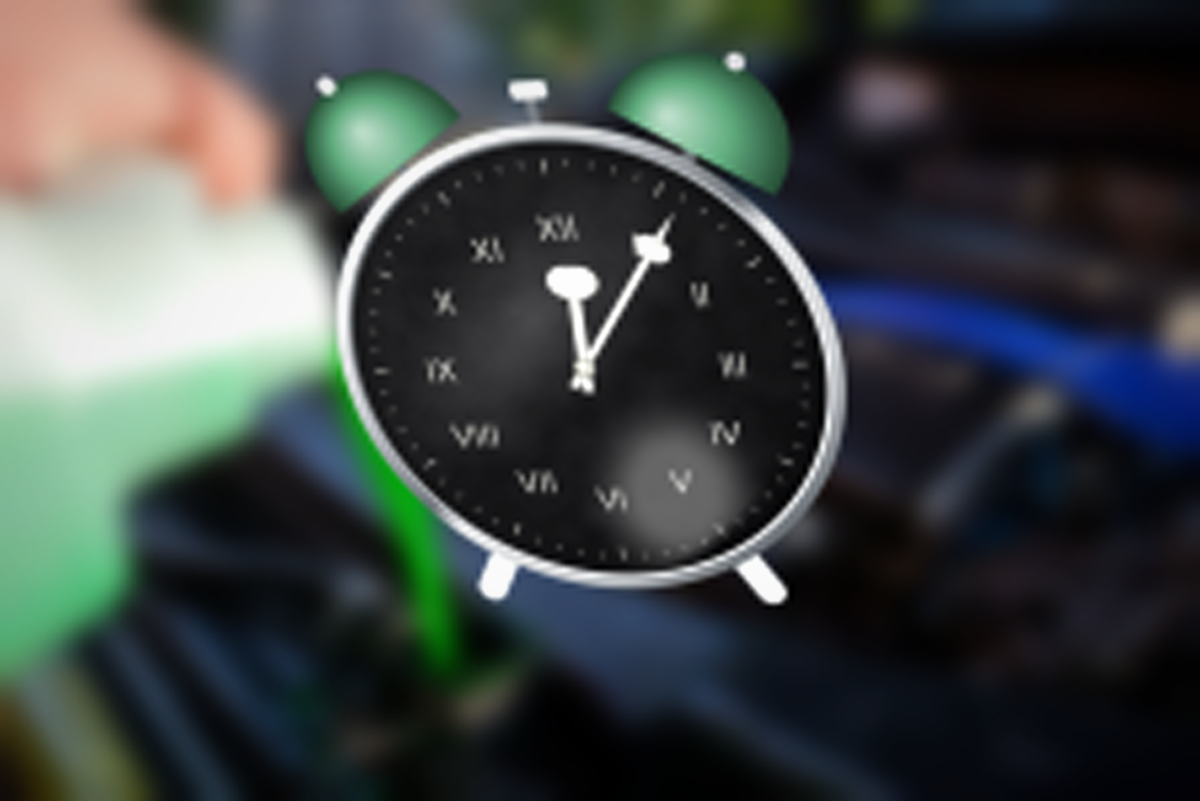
12:06
